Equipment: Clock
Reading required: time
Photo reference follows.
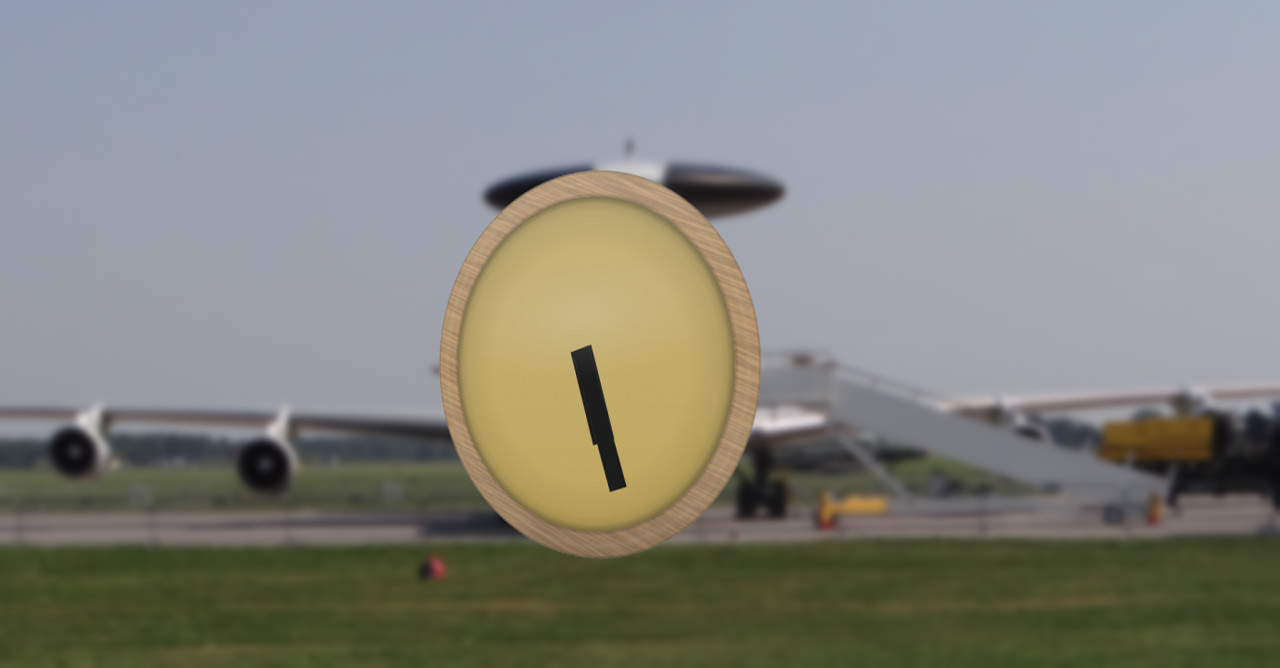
5:27
